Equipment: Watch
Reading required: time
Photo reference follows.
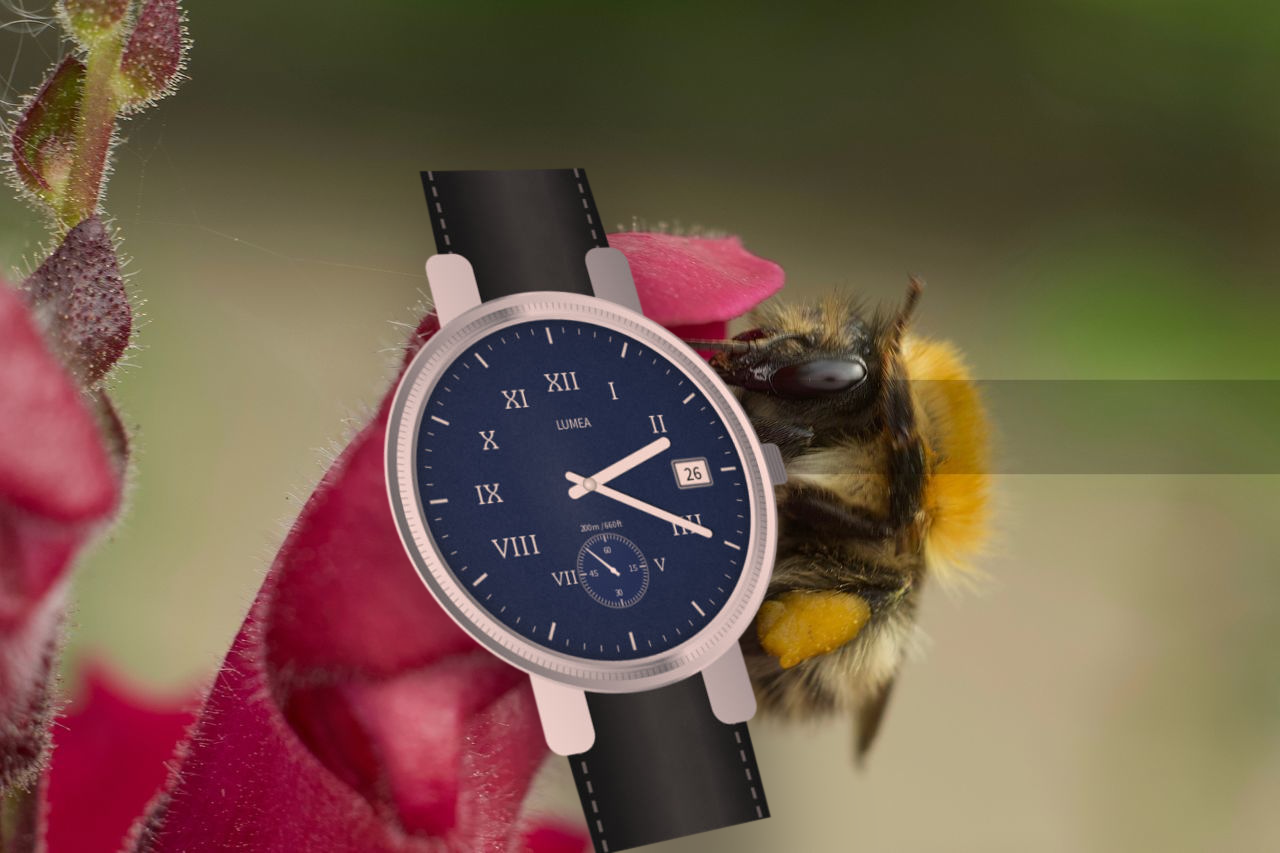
2:19:53
